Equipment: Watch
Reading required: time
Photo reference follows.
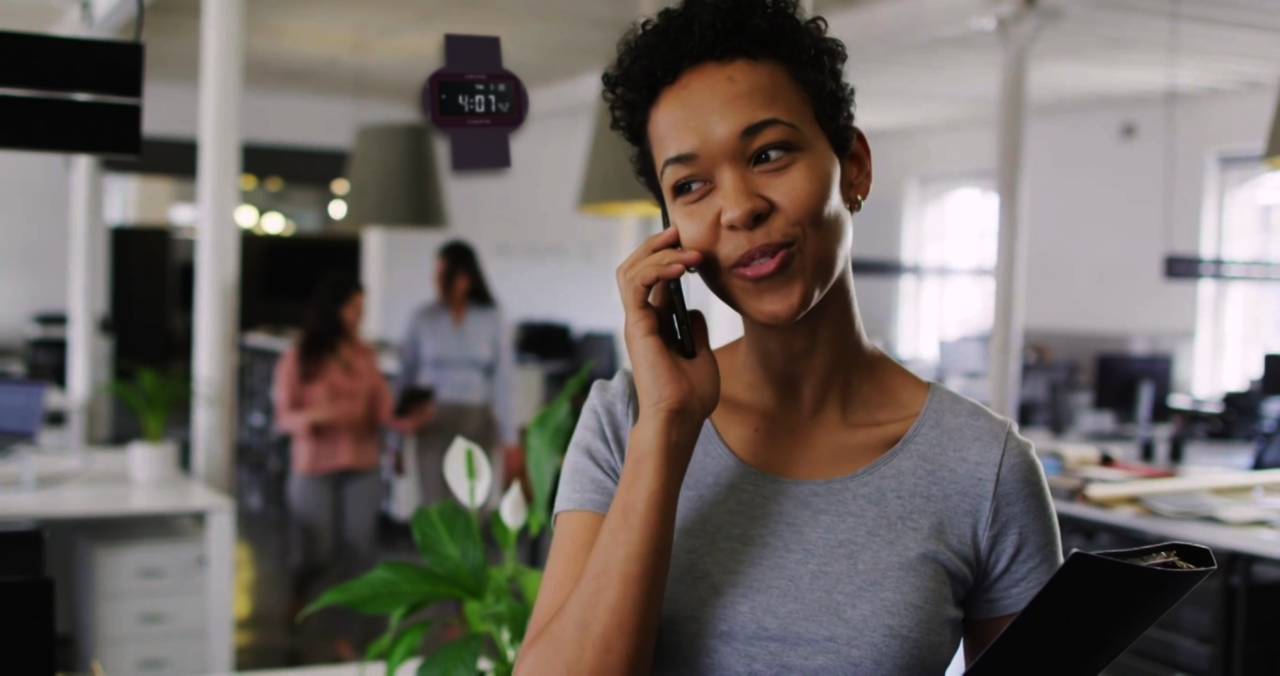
4:07
